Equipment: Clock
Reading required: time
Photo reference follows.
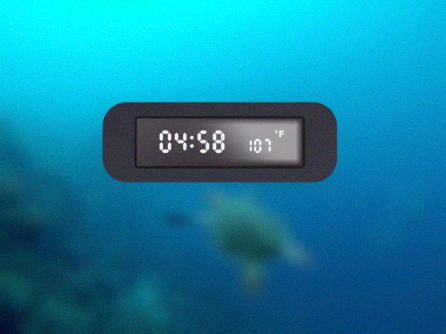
4:58
